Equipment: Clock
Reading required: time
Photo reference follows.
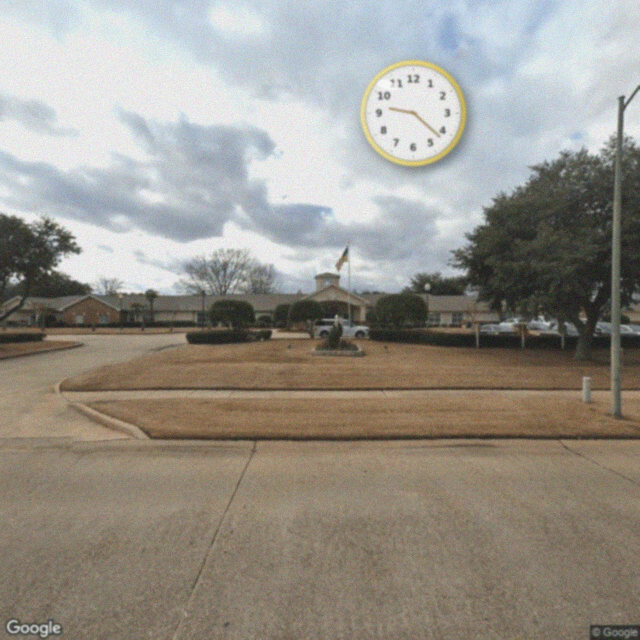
9:22
